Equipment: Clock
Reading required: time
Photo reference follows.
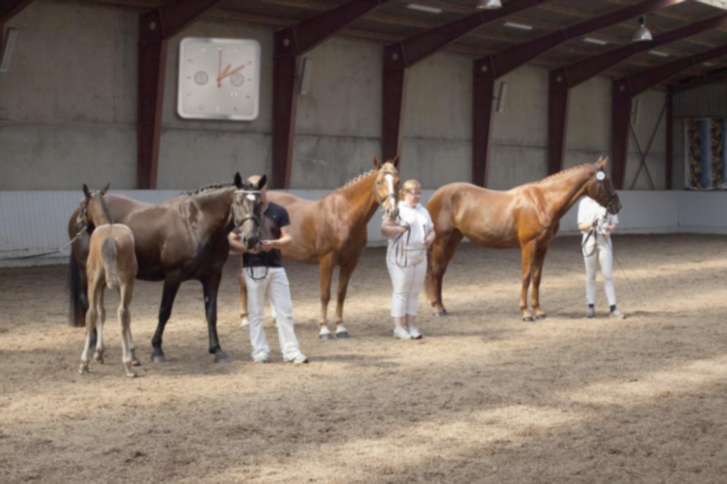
1:10
